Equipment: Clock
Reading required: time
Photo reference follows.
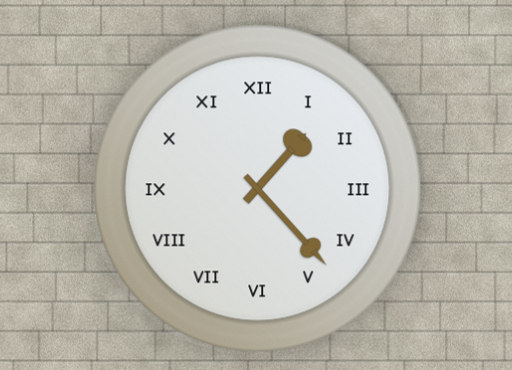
1:23
